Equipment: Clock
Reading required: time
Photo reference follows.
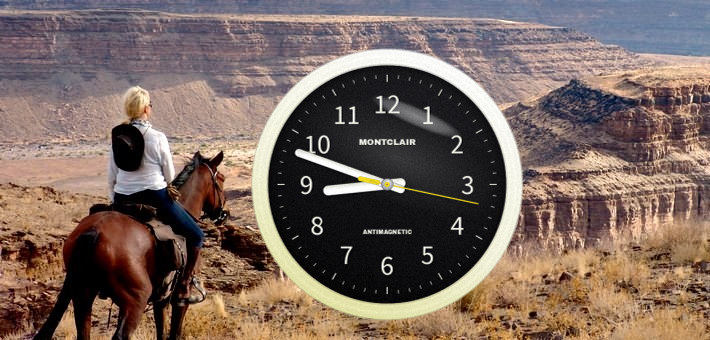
8:48:17
